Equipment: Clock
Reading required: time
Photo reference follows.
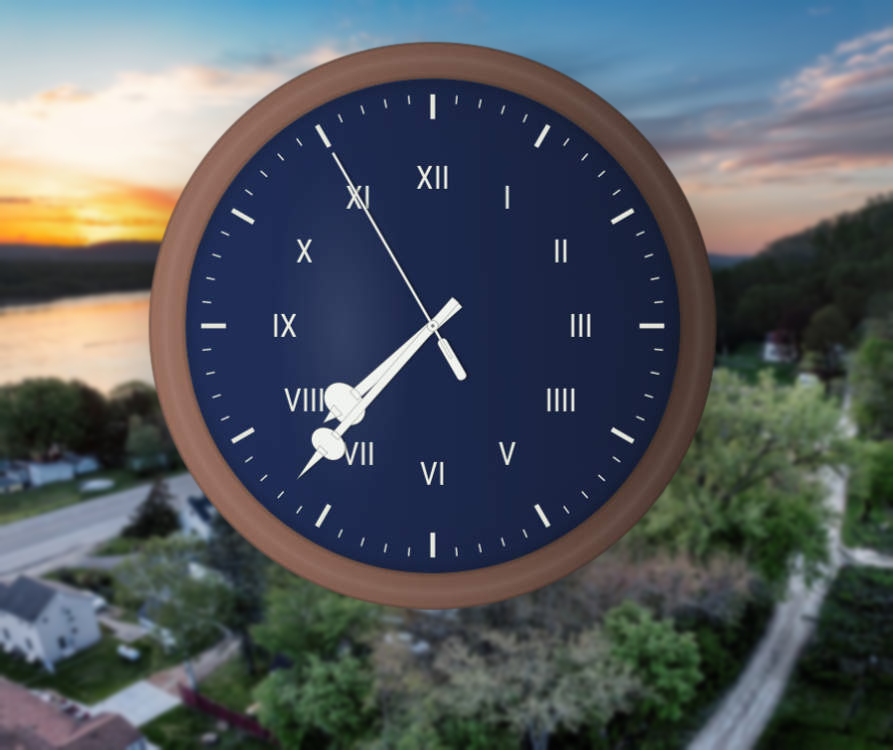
7:36:55
